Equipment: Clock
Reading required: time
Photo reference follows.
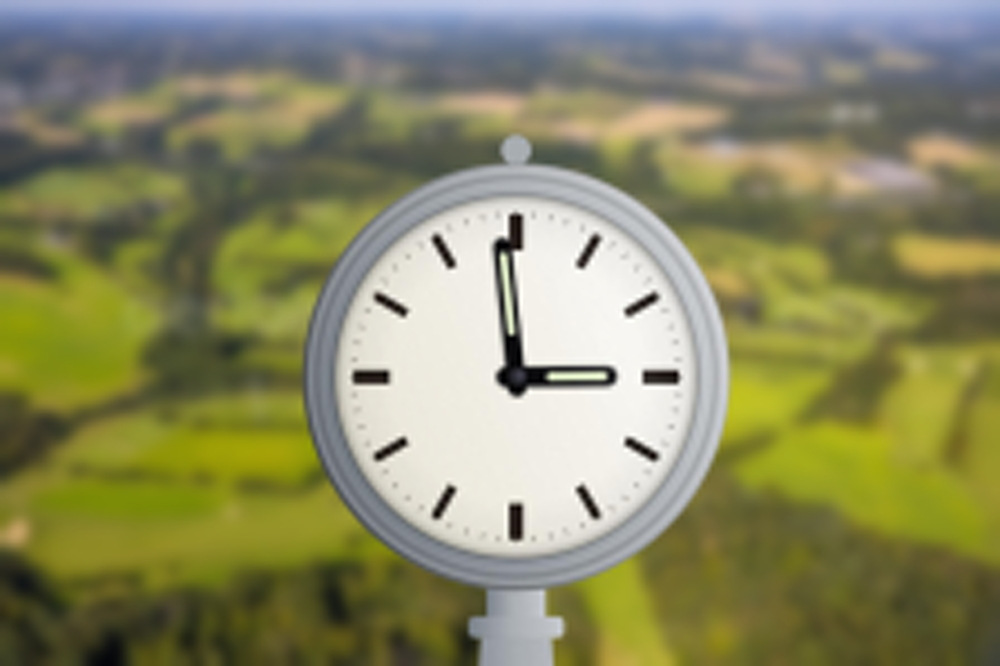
2:59
